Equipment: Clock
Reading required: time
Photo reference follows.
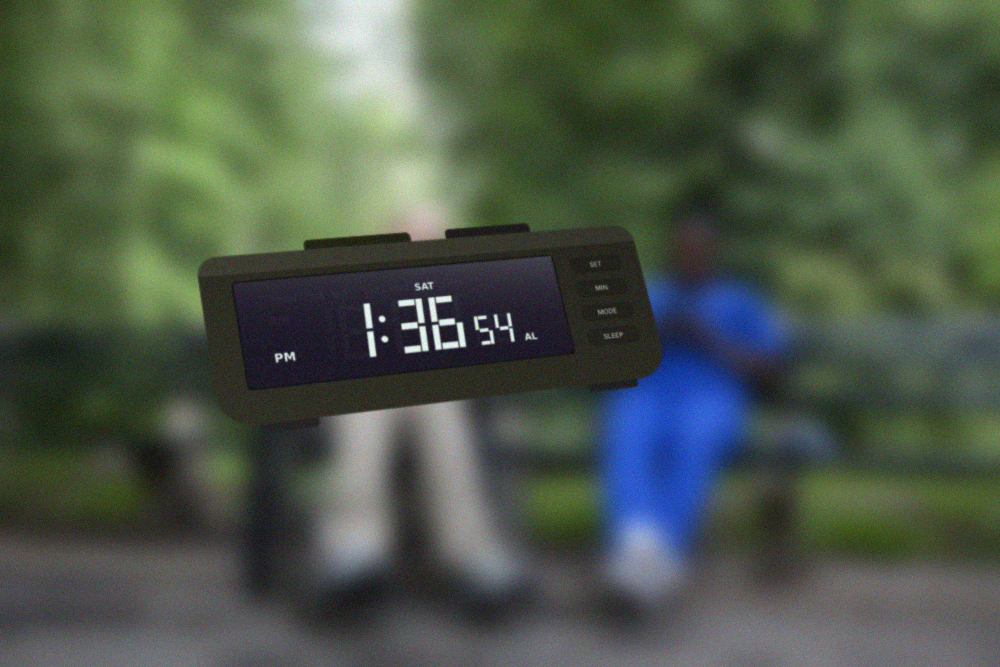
1:36:54
